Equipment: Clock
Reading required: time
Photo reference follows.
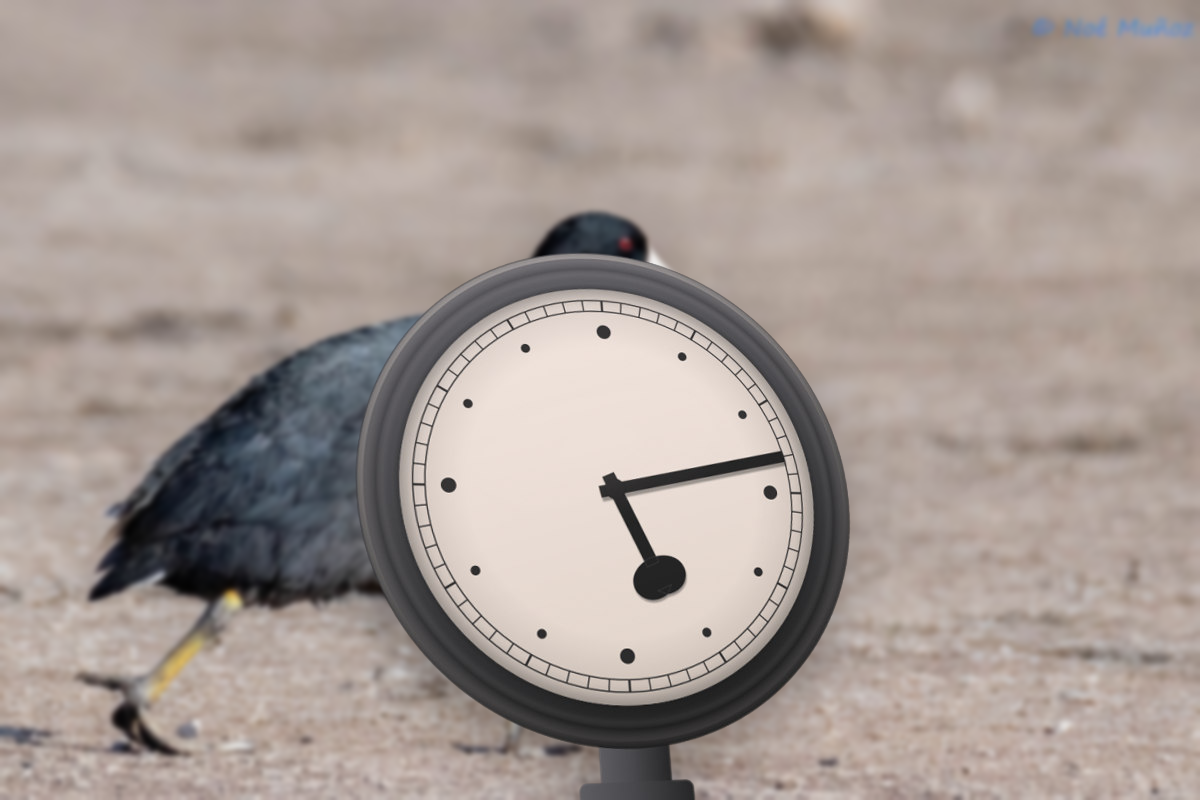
5:13
